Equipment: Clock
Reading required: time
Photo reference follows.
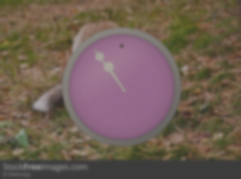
10:54
